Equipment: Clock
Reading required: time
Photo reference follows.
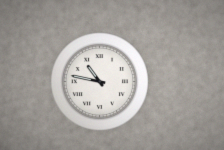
10:47
